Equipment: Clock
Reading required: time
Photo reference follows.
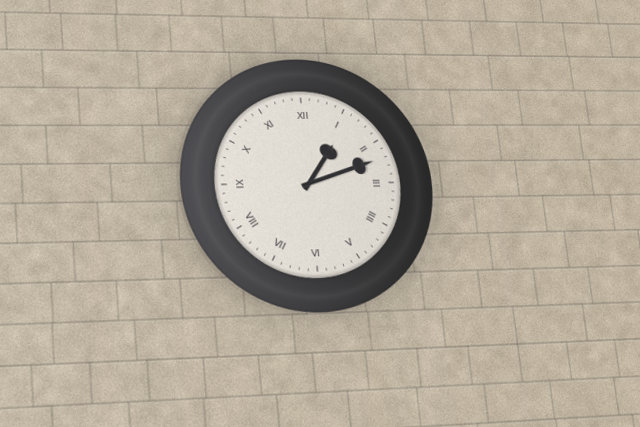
1:12
